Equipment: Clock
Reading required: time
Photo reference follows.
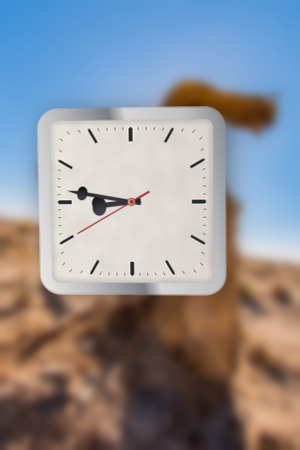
8:46:40
